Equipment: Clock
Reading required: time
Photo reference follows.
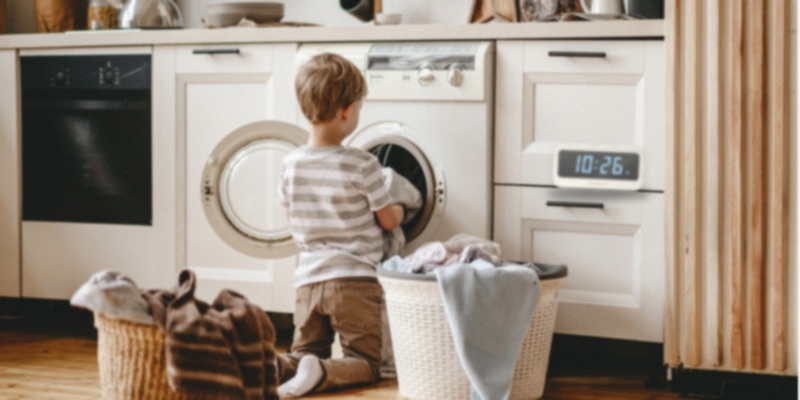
10:26
